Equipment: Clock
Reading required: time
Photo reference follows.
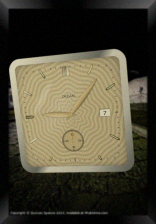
9:07
